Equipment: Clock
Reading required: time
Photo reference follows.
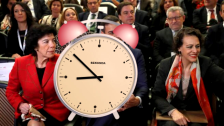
8:52
